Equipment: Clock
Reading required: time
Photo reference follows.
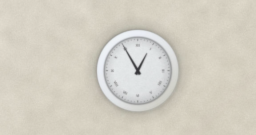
12:55
